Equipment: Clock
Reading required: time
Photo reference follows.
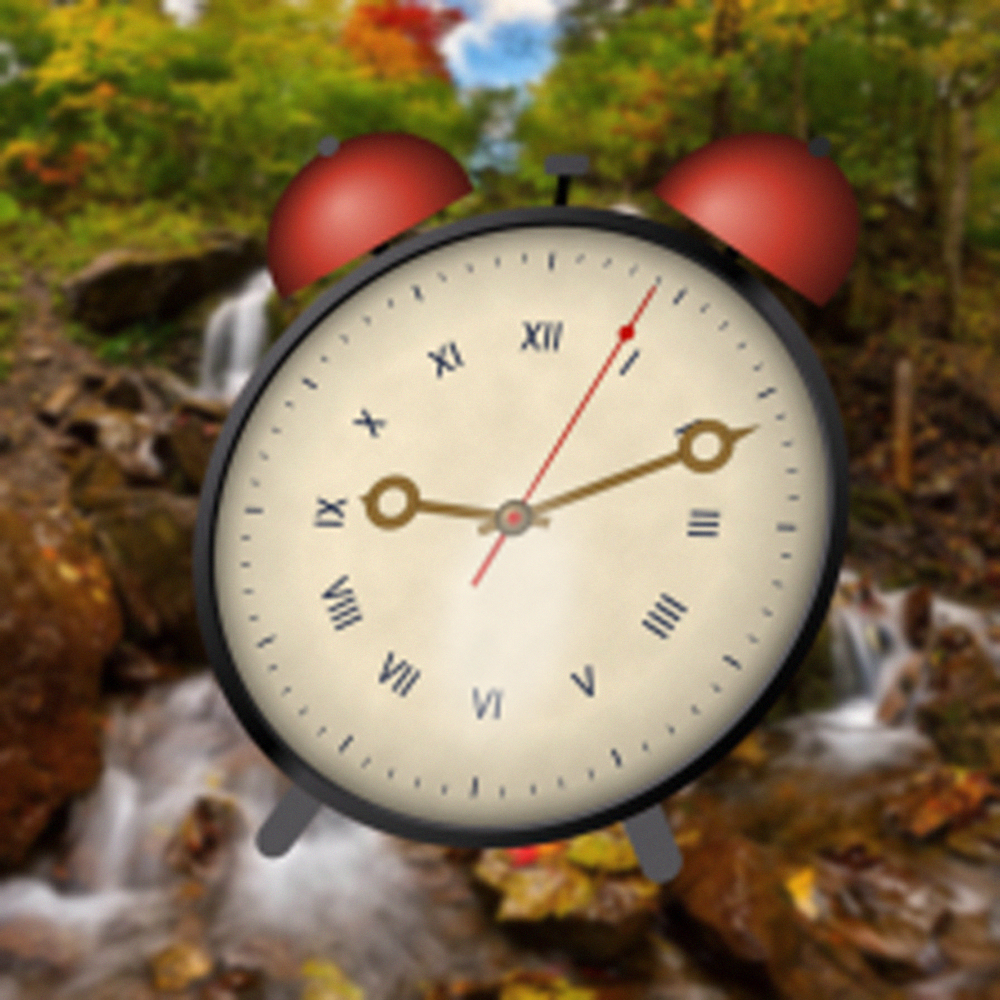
9:11:04
